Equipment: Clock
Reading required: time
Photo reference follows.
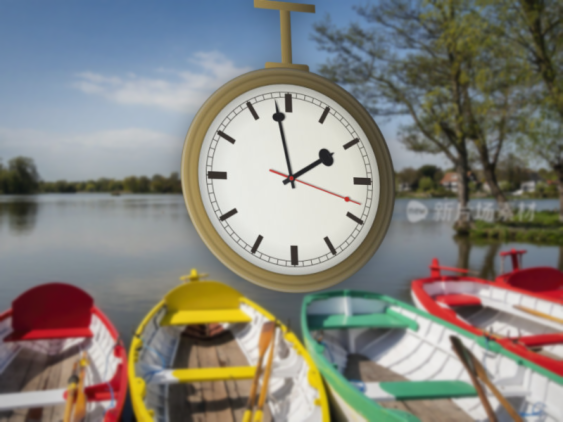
1:58:18
